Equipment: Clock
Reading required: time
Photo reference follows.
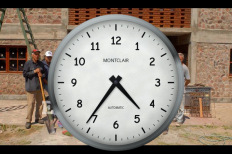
4:36
